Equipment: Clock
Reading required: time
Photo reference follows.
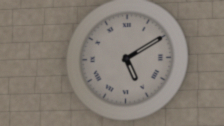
5:10
